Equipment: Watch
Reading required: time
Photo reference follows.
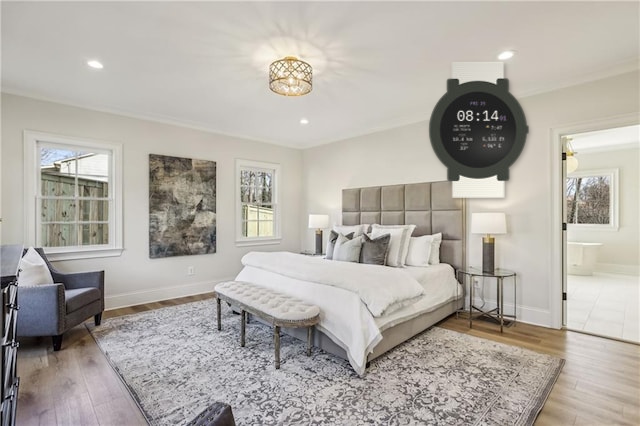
8:14
